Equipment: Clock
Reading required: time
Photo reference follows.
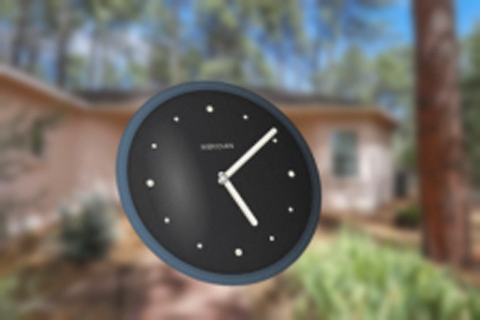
5:09
